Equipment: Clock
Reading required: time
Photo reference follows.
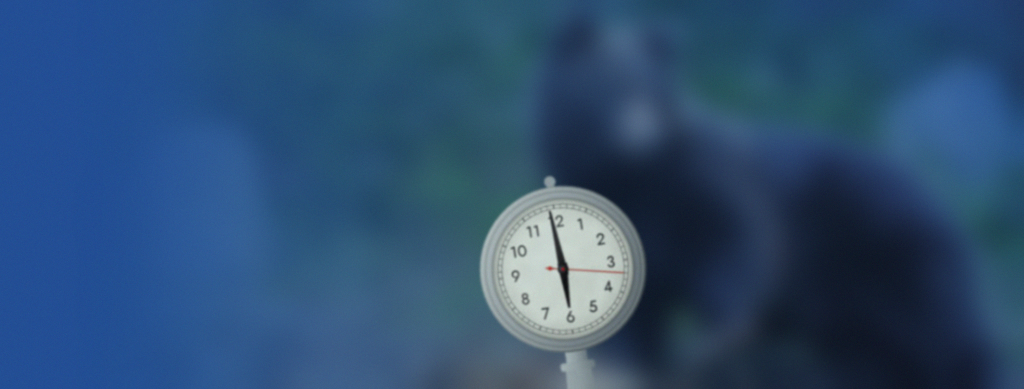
5:59:17
